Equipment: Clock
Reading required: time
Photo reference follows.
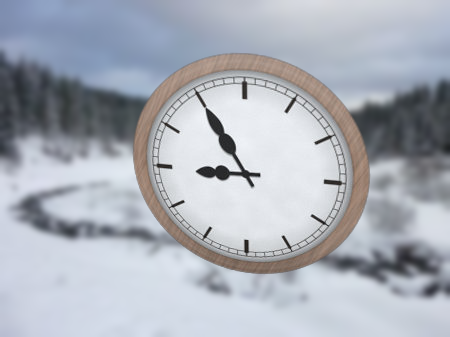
8:55
